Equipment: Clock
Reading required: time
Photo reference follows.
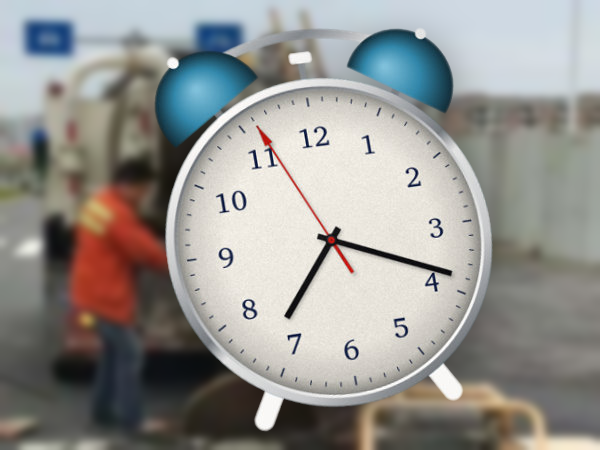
7:18:56
